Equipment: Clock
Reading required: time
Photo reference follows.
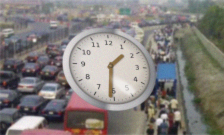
1:31
